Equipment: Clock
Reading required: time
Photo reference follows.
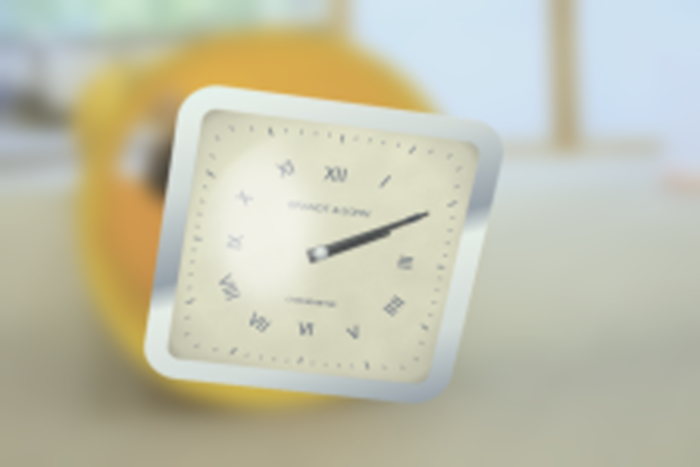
2:10
